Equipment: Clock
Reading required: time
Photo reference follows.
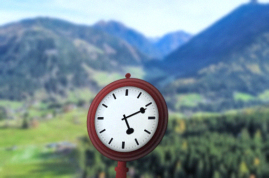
5:11
